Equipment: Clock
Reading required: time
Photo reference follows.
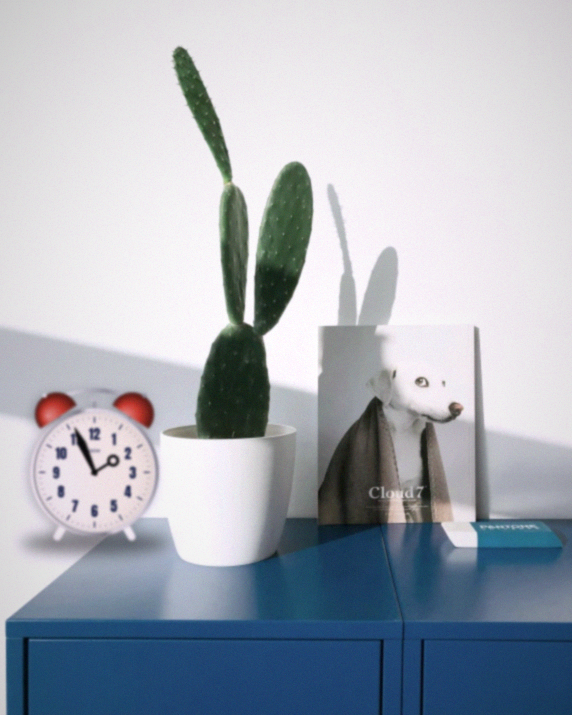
1:56
